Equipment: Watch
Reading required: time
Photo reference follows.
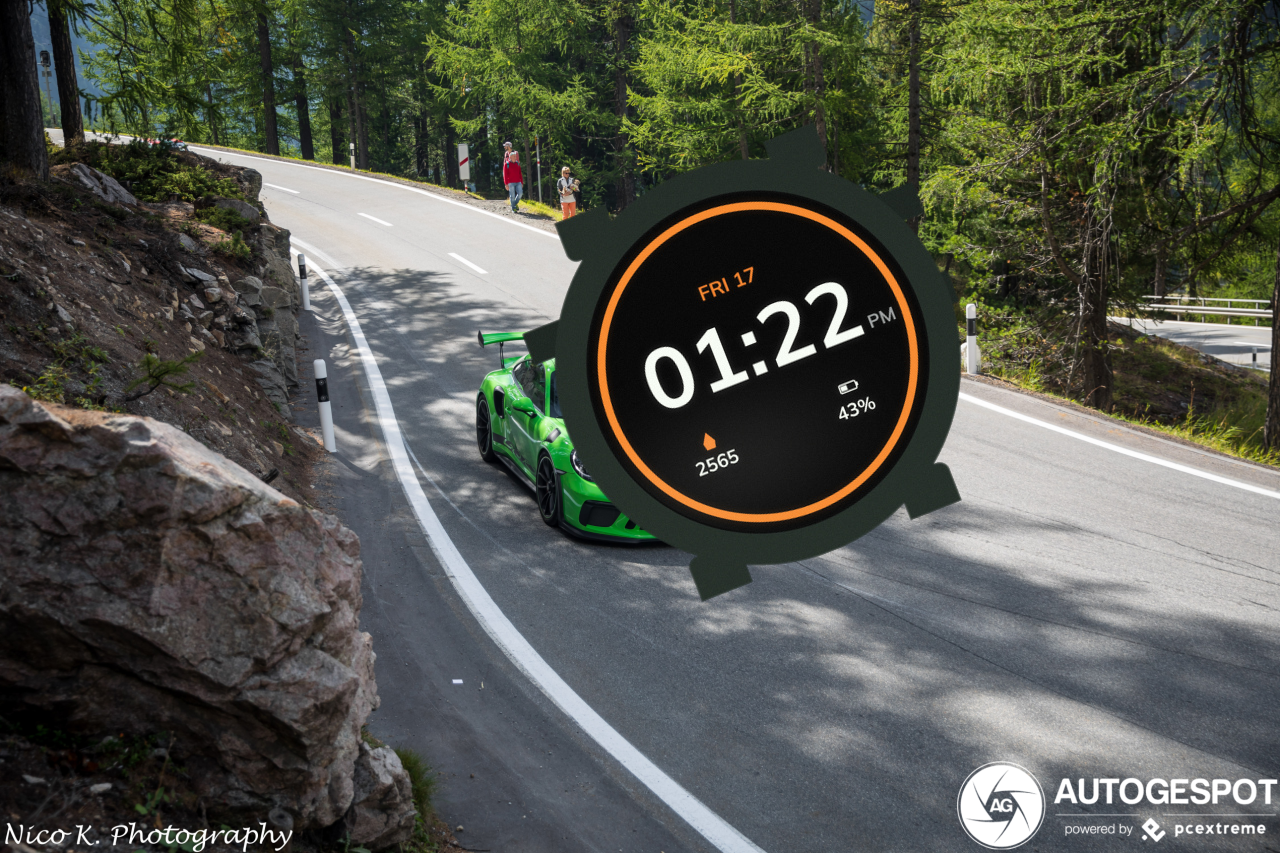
1:22
